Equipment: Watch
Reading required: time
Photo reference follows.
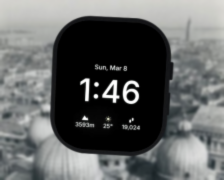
1:46
